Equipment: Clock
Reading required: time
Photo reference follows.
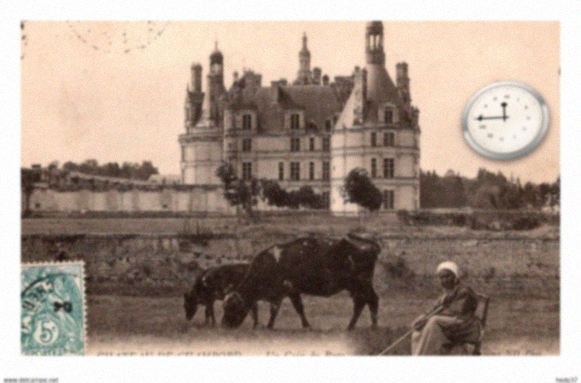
11:44
